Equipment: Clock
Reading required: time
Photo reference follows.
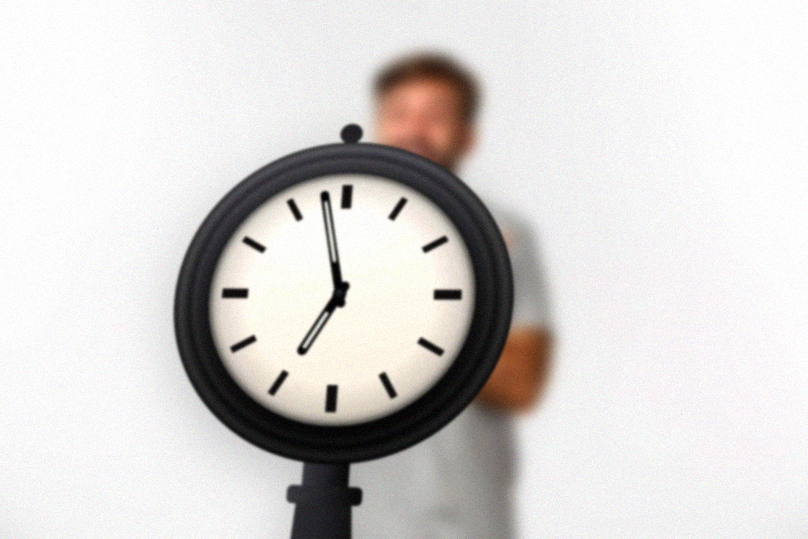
6:58
